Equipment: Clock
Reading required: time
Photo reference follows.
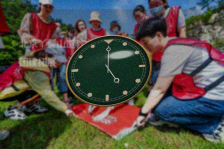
5:00
